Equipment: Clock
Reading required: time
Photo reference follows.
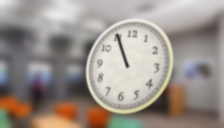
10:55
